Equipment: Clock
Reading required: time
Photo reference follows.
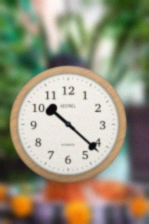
10:22
